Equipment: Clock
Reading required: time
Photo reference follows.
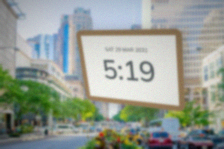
5:19
